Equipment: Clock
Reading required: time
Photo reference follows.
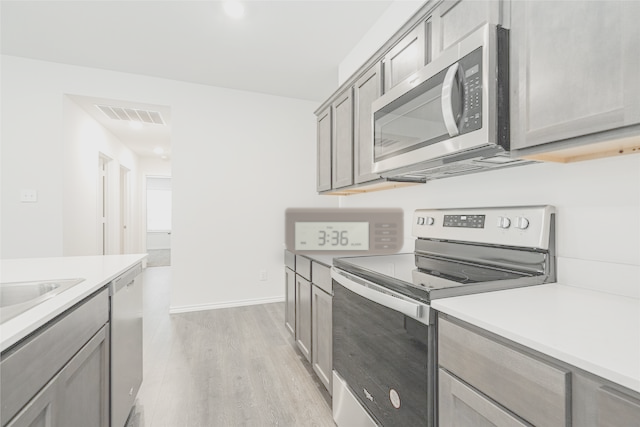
3:36
